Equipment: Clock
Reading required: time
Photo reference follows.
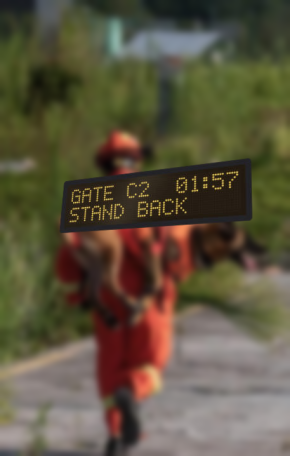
1:57
